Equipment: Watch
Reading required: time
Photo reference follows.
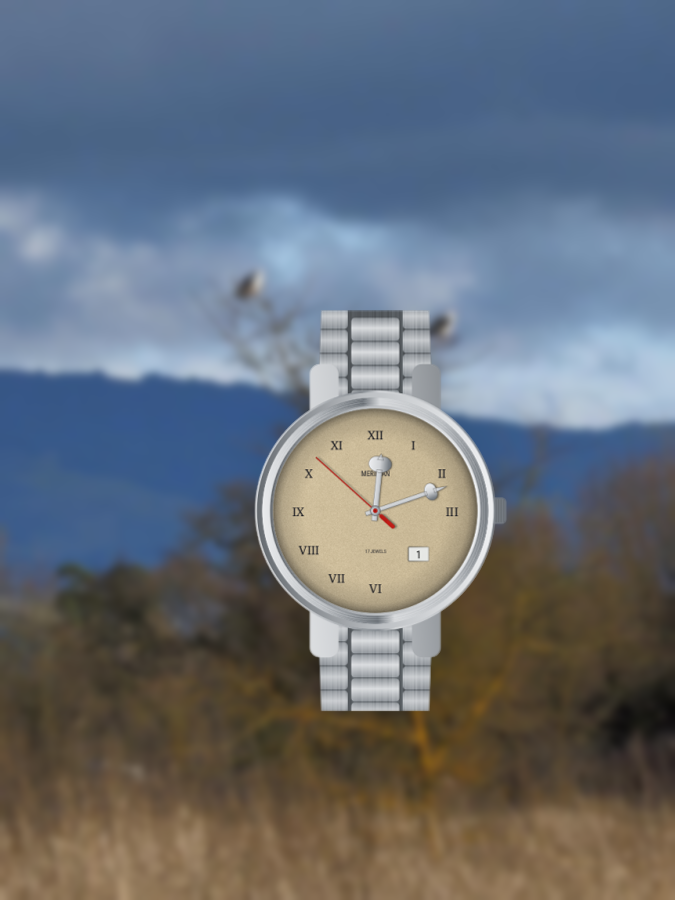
12:11:52
